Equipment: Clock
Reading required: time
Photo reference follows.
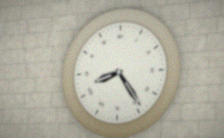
8:24
